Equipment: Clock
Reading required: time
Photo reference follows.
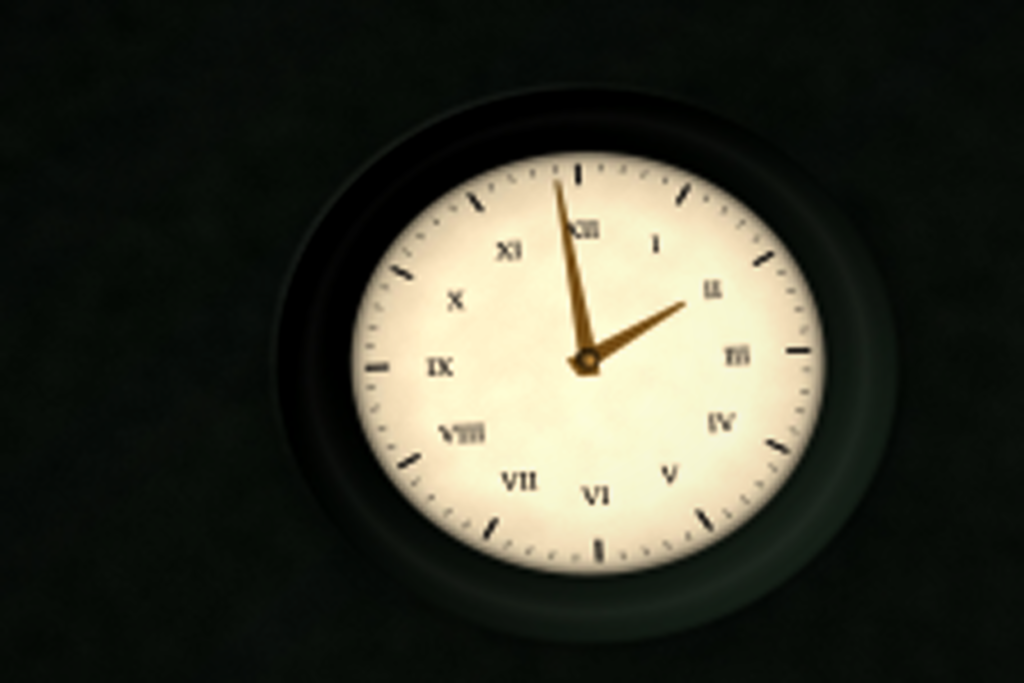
1:59
